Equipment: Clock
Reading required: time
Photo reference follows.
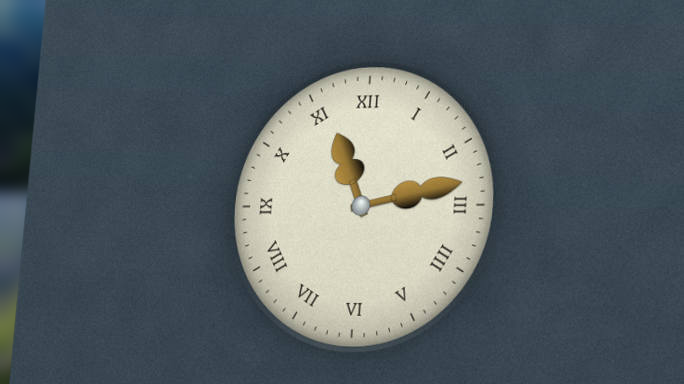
11:13
